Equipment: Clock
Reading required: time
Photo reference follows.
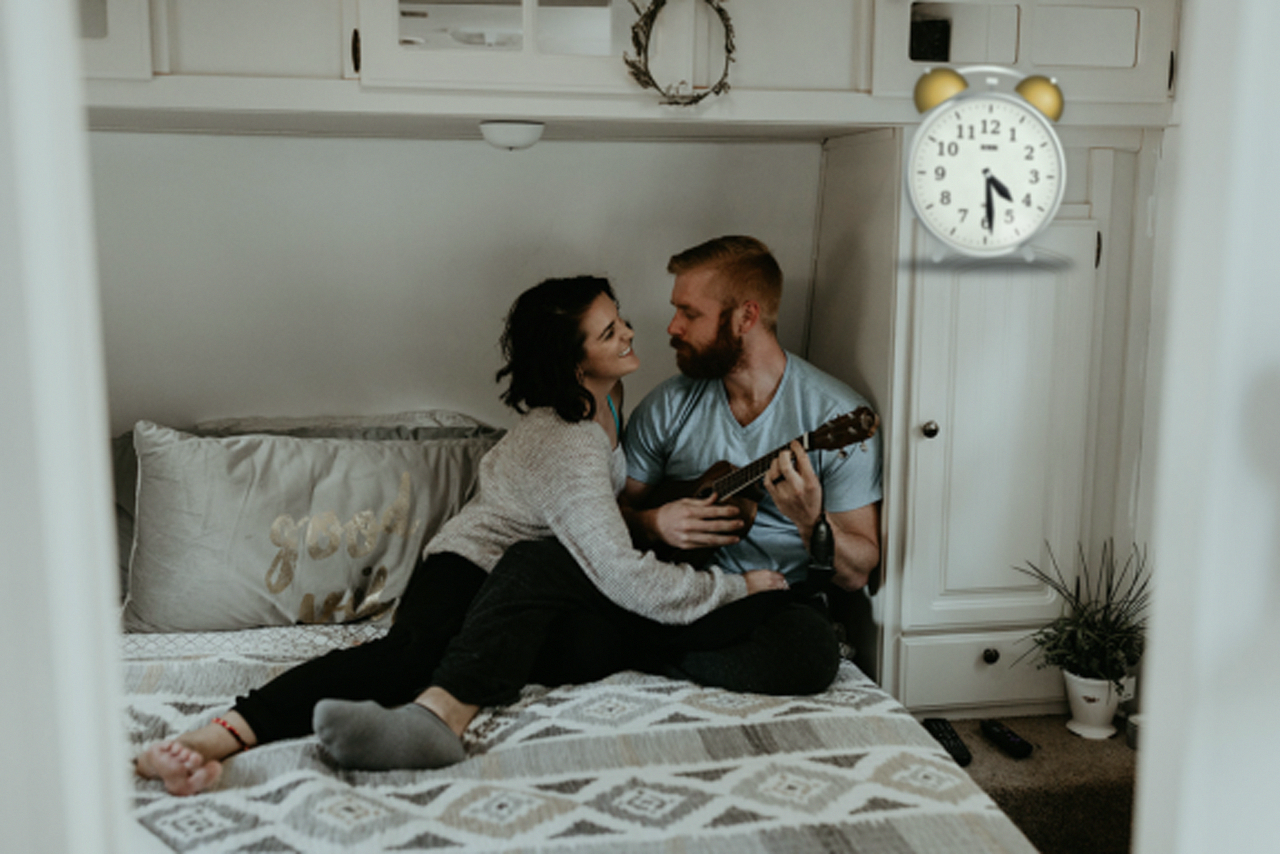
4:29
